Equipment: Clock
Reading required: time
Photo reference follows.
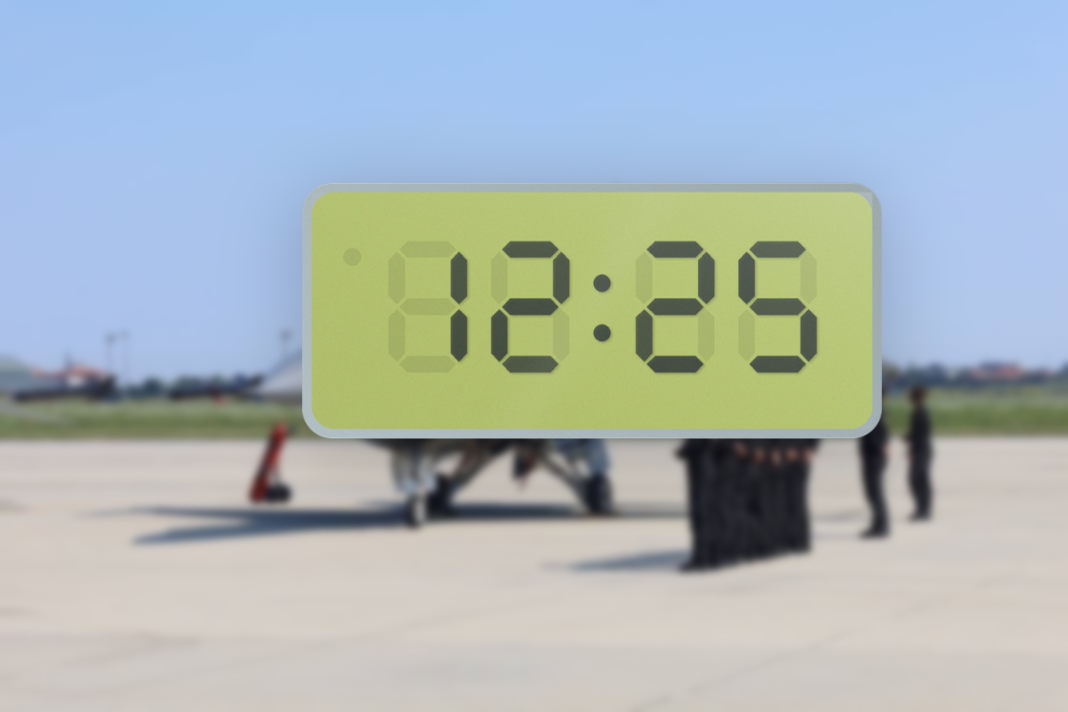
12:25
